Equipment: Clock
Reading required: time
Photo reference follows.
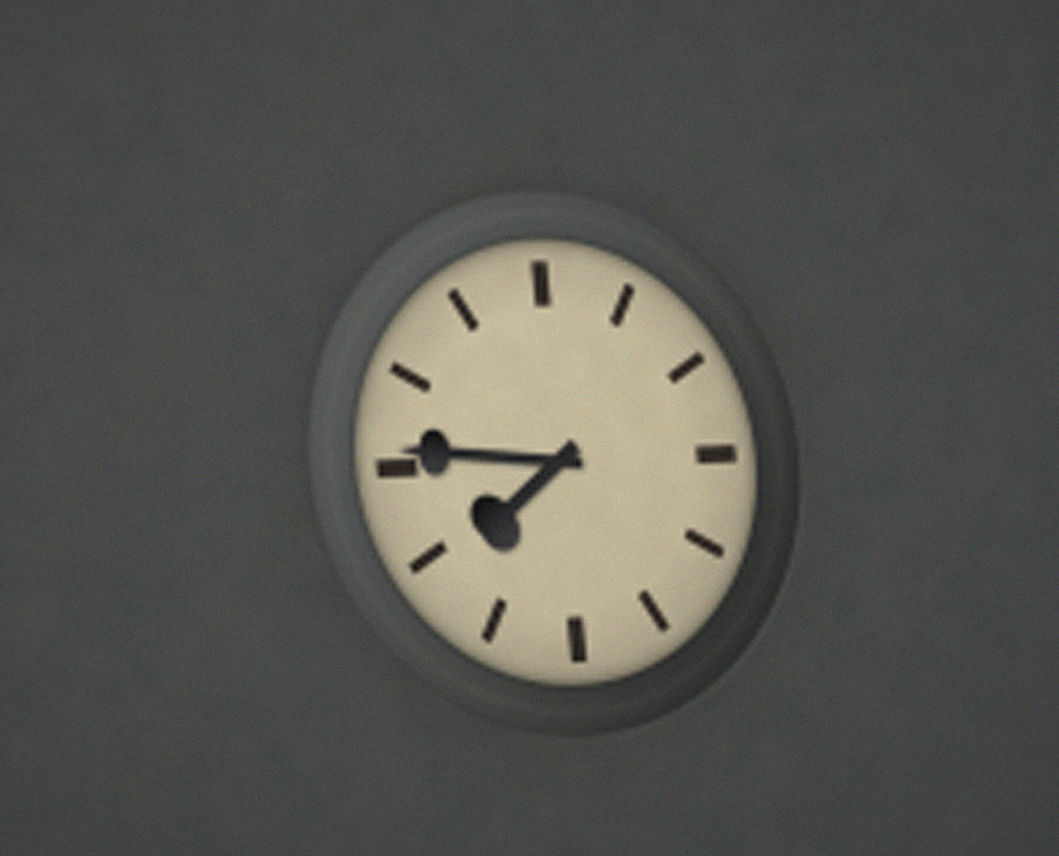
7:46
